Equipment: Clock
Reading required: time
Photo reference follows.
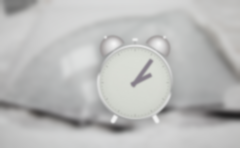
2:06
